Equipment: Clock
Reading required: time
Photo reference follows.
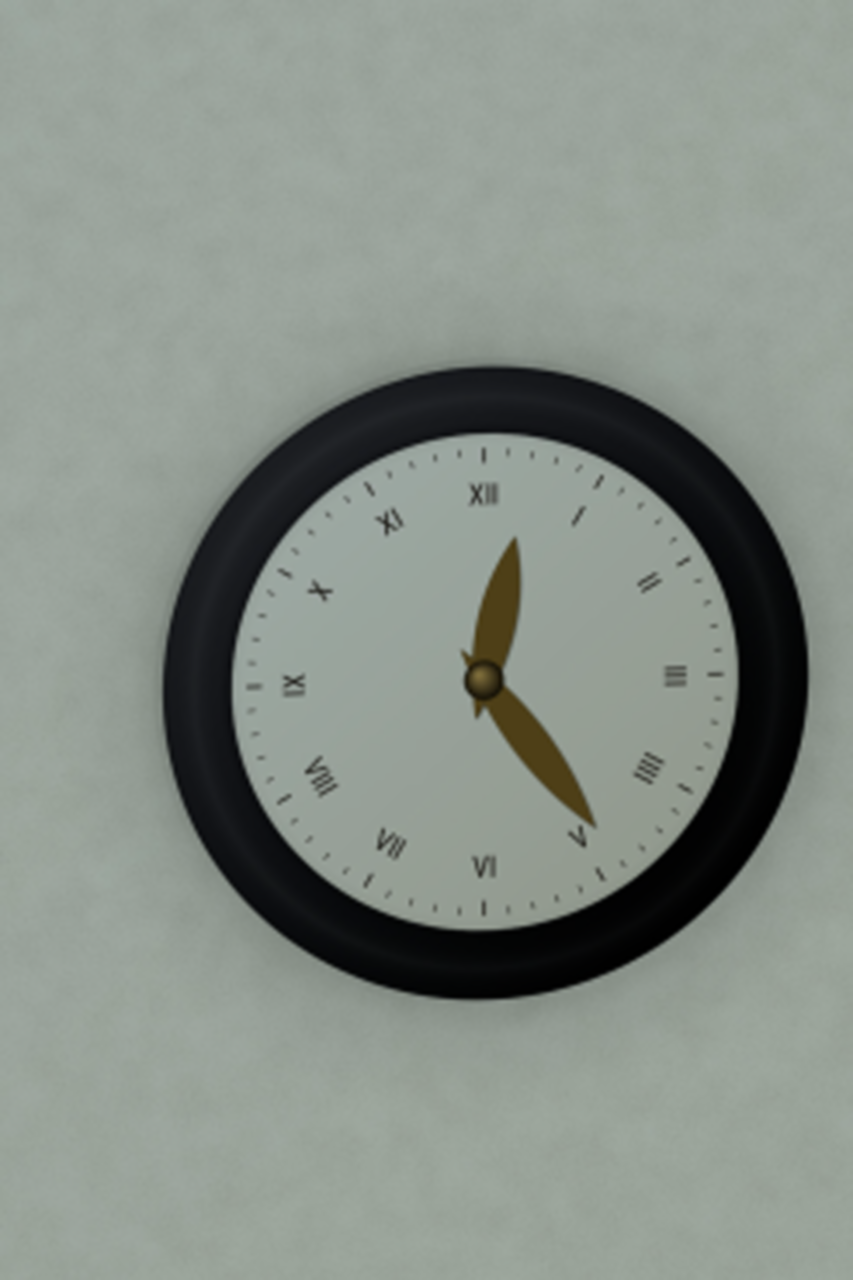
12:24
